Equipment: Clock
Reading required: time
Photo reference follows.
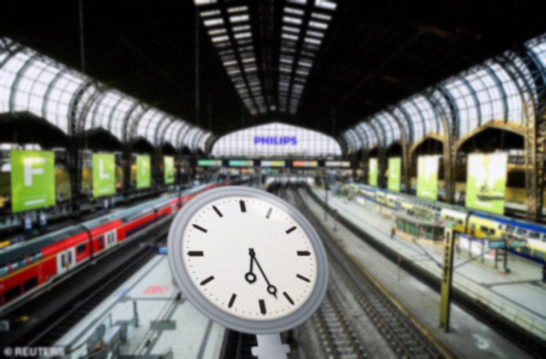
6:27
